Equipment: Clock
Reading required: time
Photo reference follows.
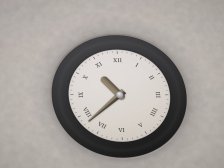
10:38
